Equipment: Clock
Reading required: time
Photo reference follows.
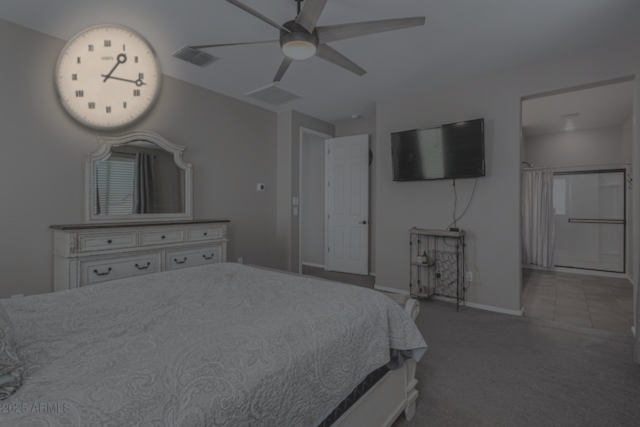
1:17
